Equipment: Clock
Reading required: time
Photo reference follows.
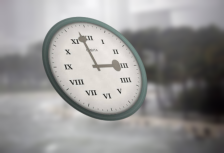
2:58
